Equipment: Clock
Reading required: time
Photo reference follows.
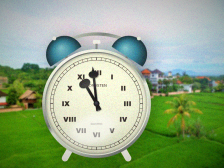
10:59
